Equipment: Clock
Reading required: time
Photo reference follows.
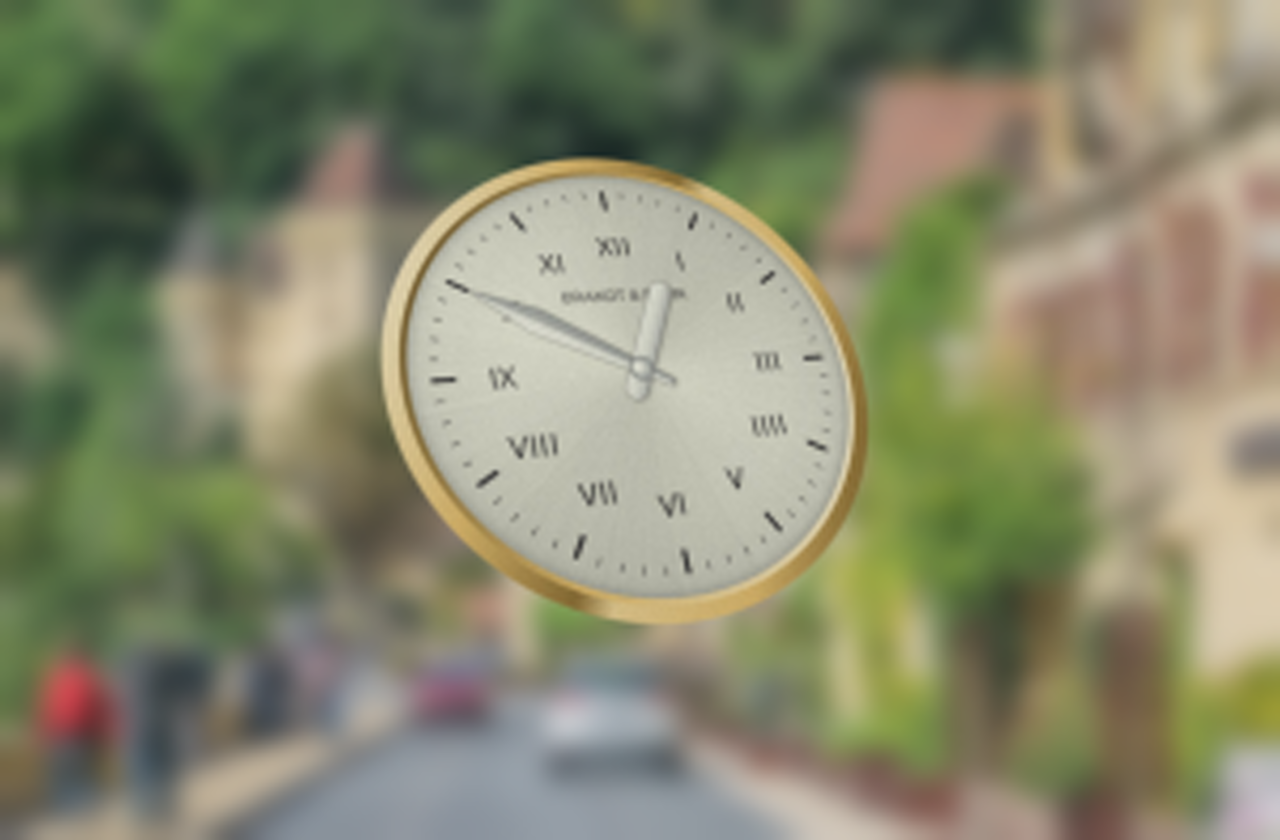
12:50
